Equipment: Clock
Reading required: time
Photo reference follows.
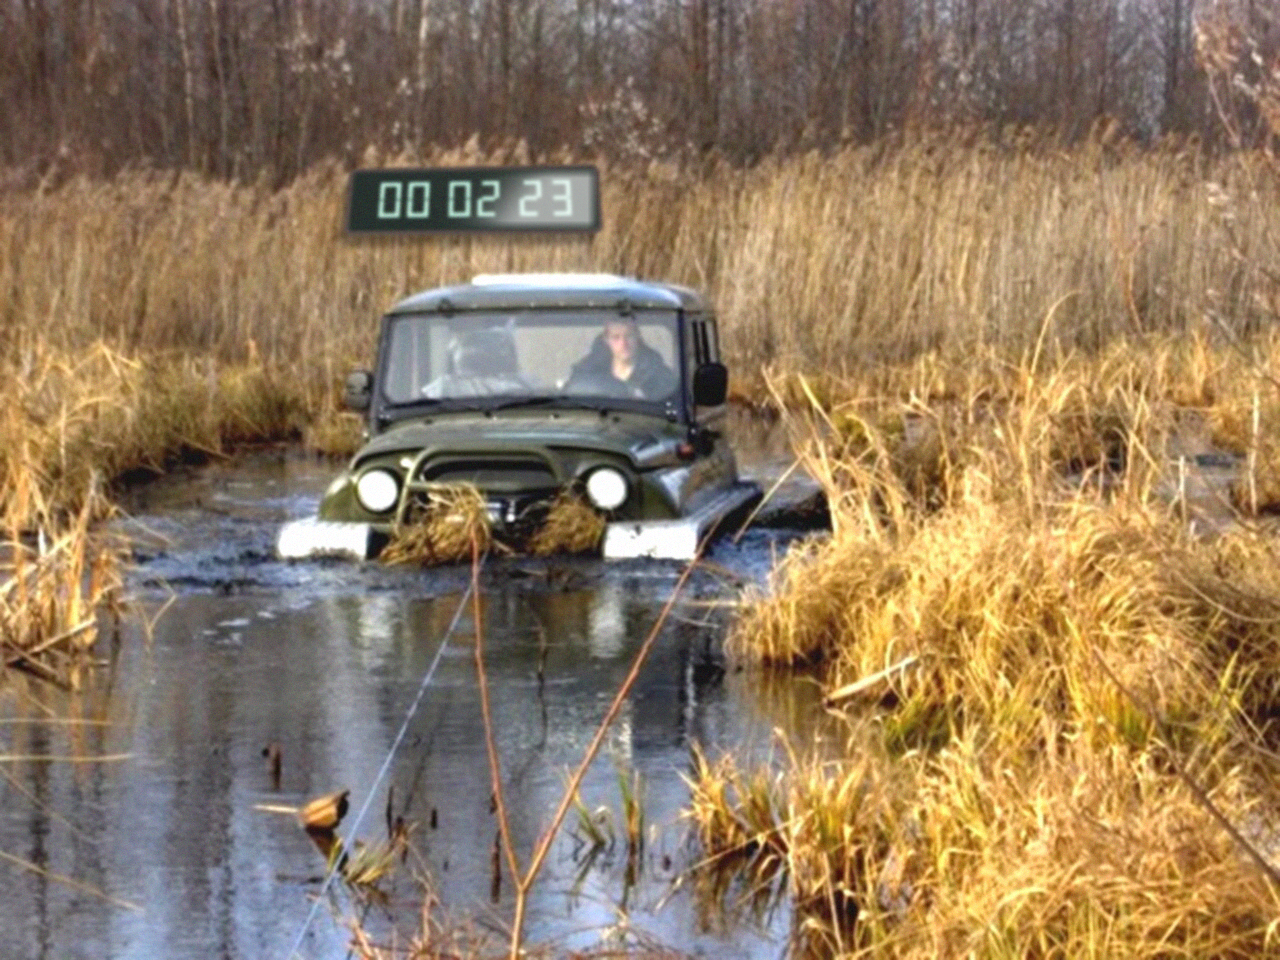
0:02:23
